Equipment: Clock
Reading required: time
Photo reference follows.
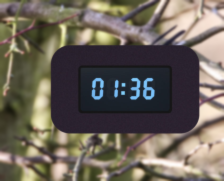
1:36
